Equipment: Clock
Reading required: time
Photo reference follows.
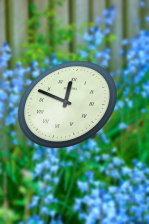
11:48
